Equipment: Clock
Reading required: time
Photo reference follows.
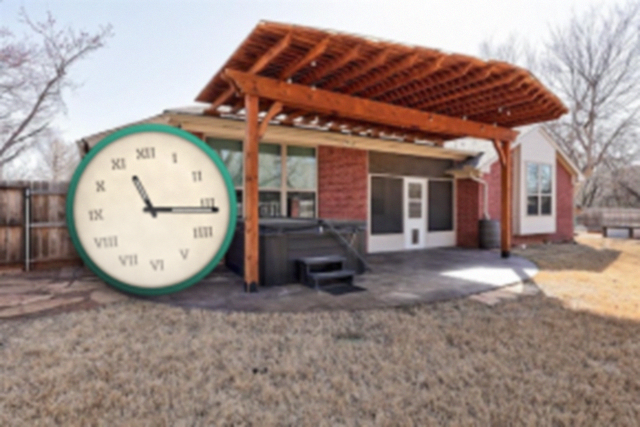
11:16
